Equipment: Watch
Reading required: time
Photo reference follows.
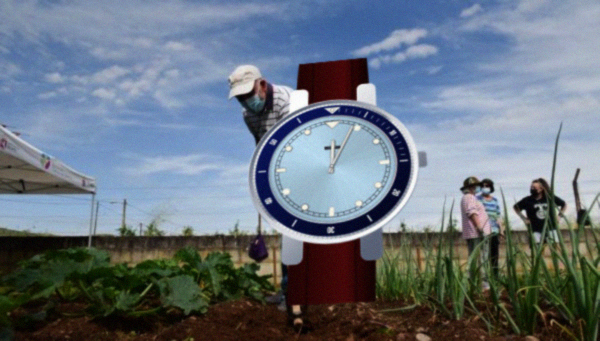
12:04
